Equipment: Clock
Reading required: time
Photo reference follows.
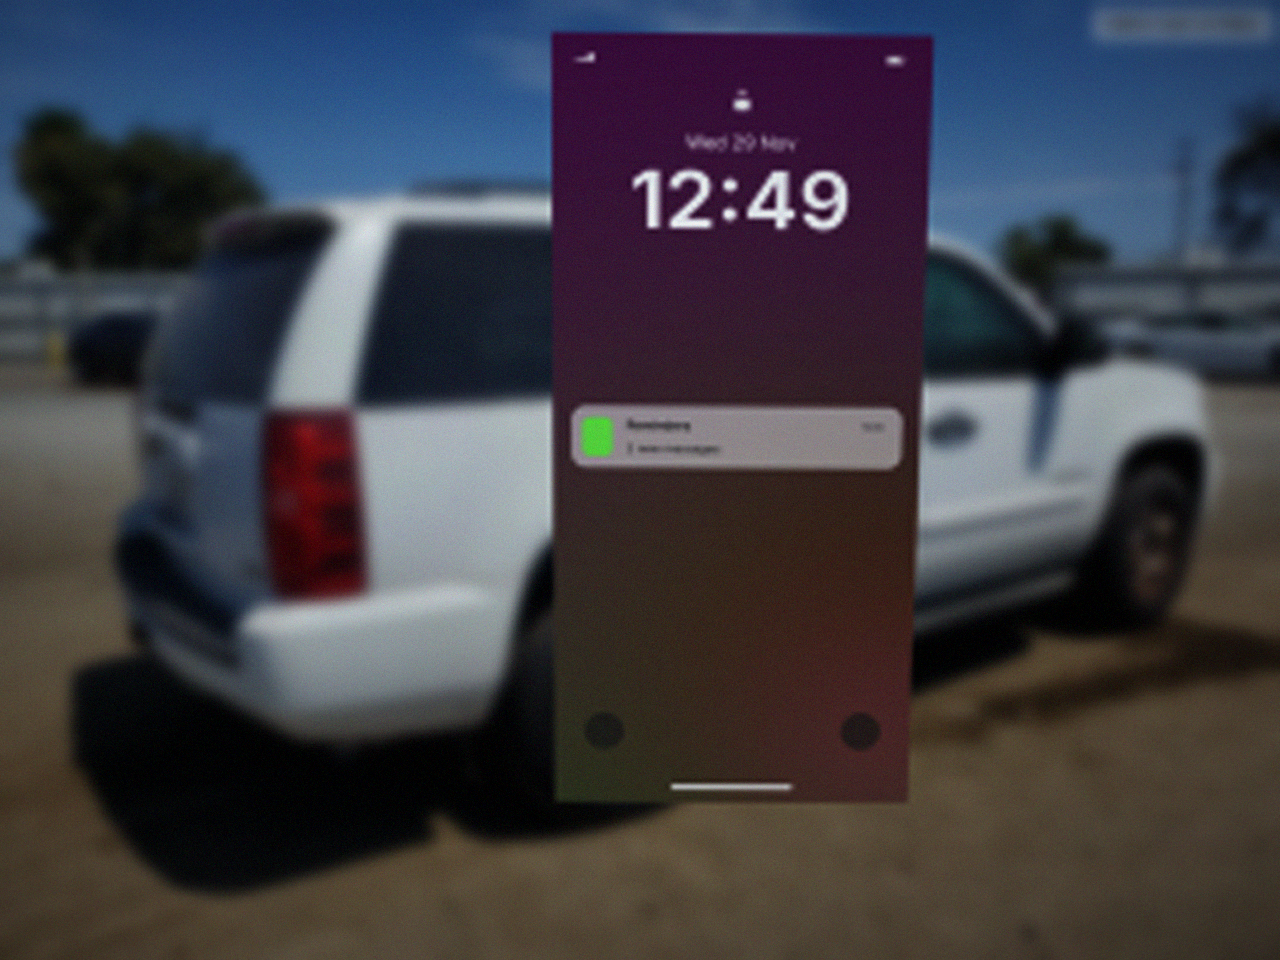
12:49
